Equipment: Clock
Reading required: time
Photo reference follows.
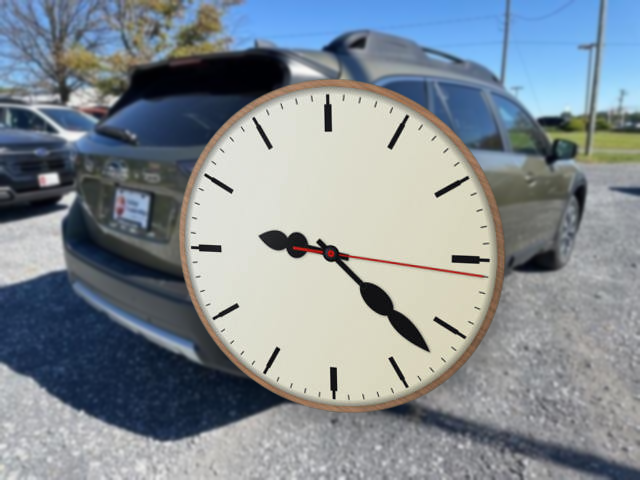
9:22:16
